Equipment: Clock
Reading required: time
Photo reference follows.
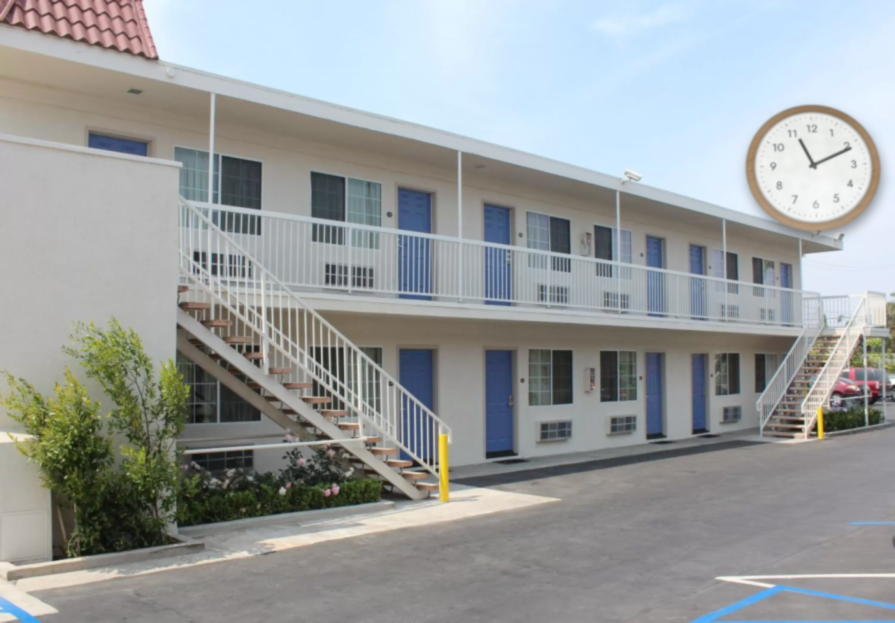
11:11
